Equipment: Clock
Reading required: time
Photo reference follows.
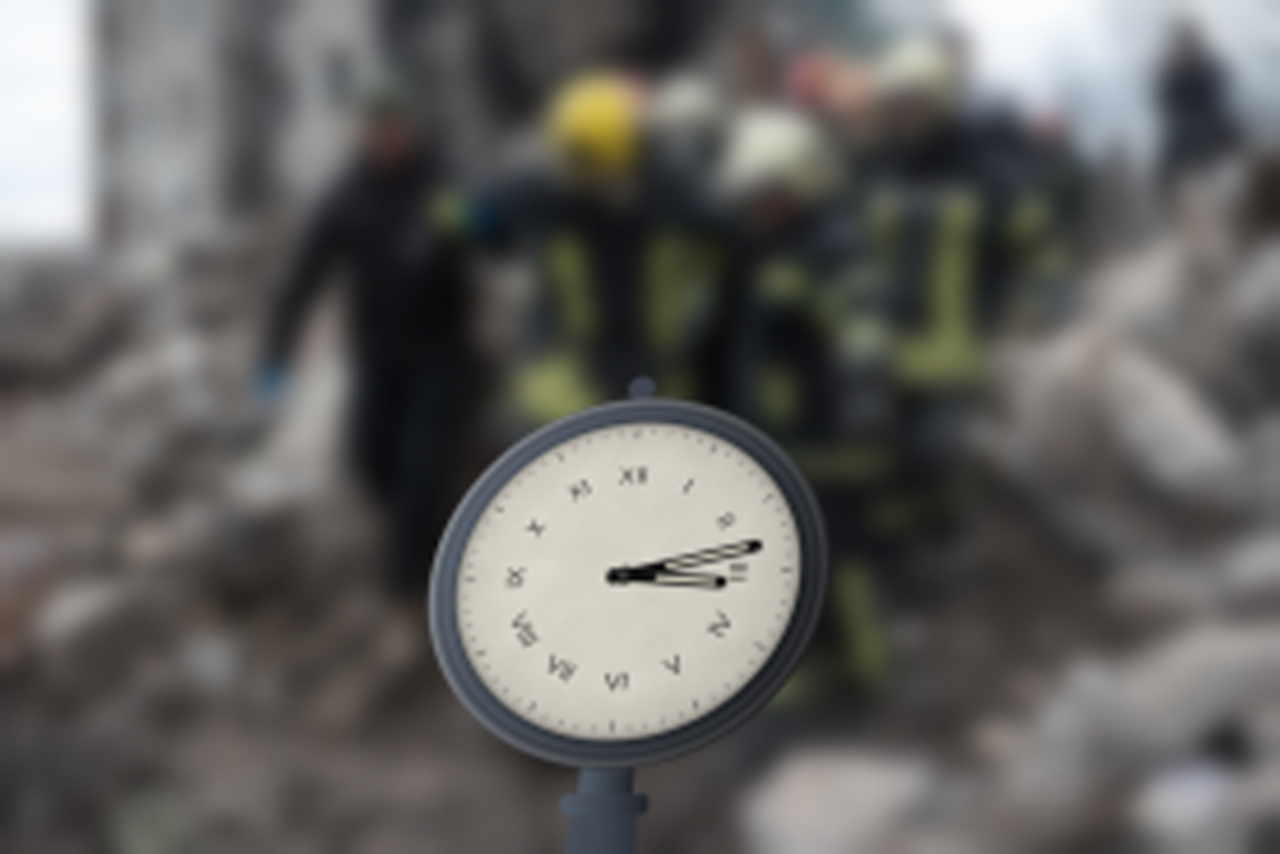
3:13
